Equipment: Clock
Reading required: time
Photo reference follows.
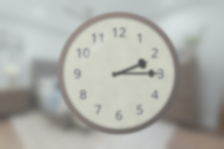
2:15
